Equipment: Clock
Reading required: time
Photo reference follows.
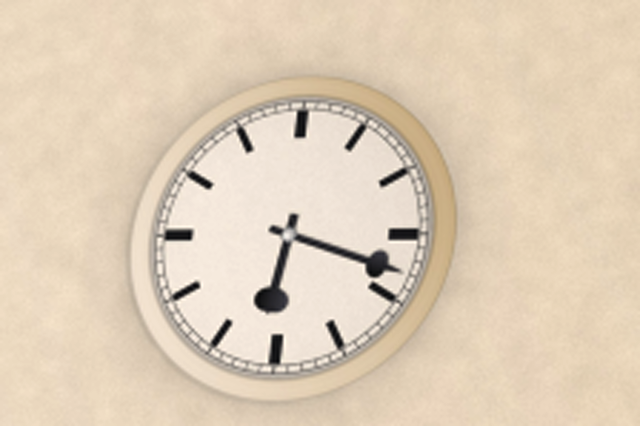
6:18
